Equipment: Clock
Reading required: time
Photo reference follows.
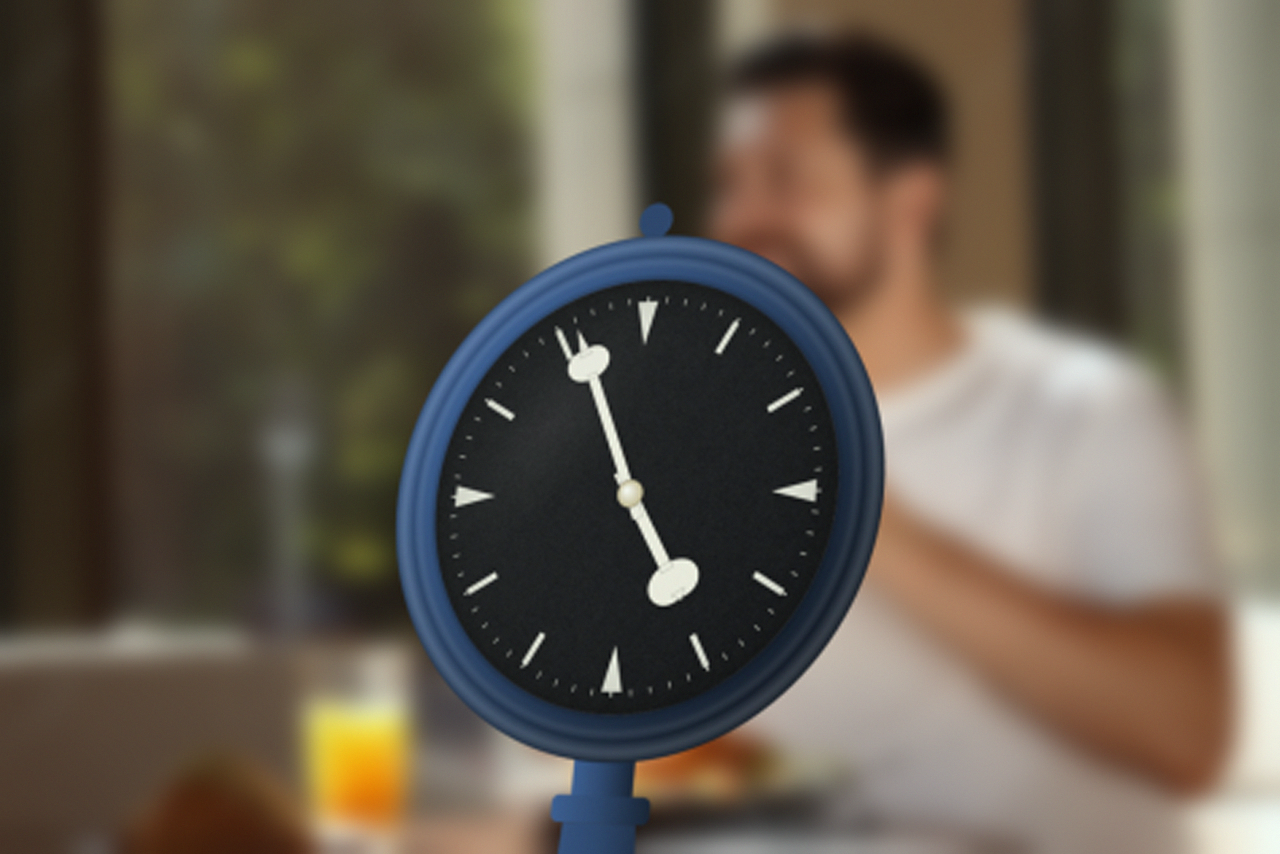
4:56
